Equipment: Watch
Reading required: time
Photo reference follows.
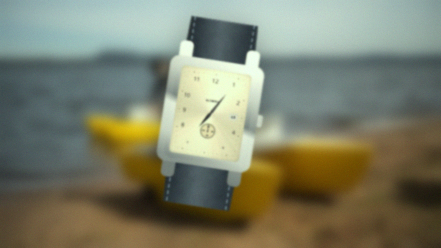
7:05
